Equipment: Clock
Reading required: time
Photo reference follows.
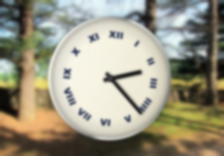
2:22
